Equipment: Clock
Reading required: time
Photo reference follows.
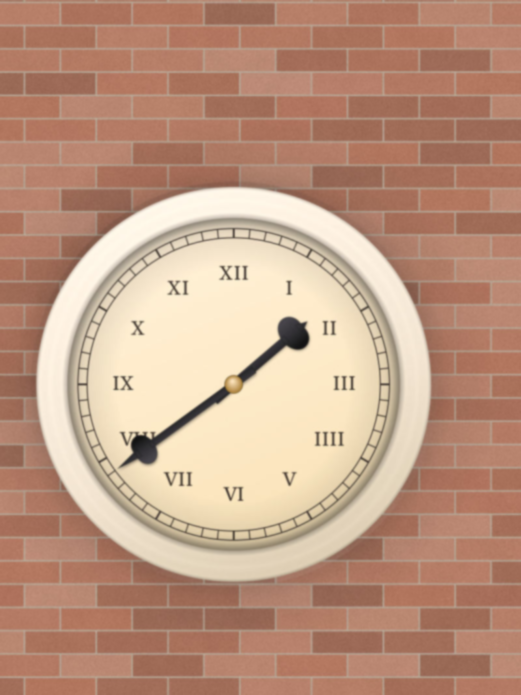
1:39
